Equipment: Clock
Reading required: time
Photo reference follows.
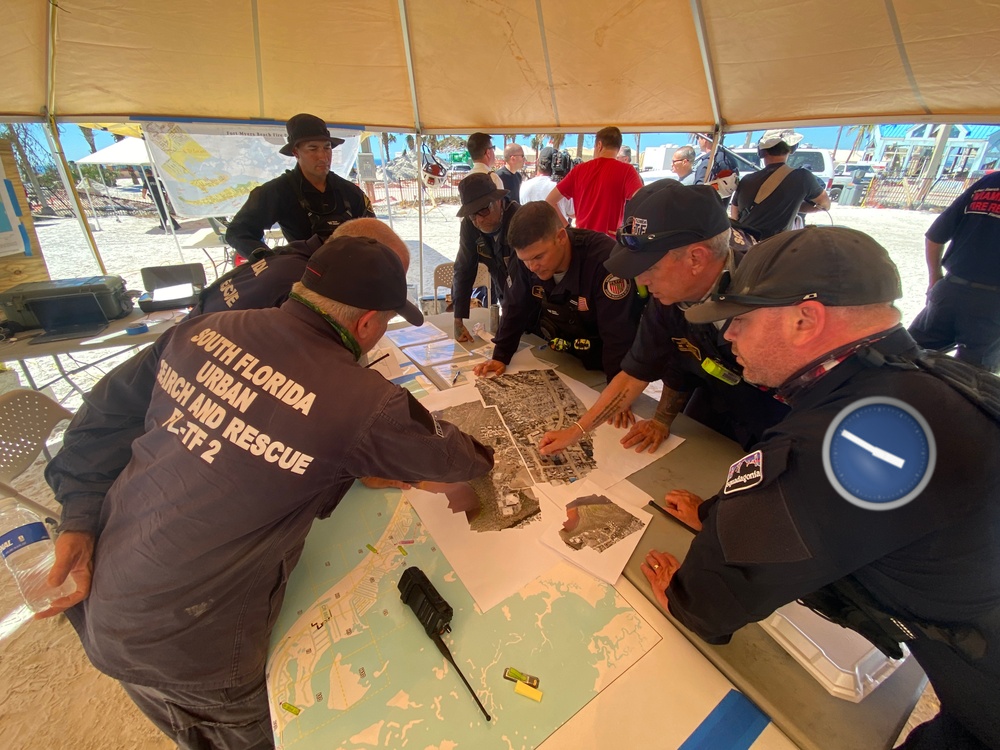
3:50
